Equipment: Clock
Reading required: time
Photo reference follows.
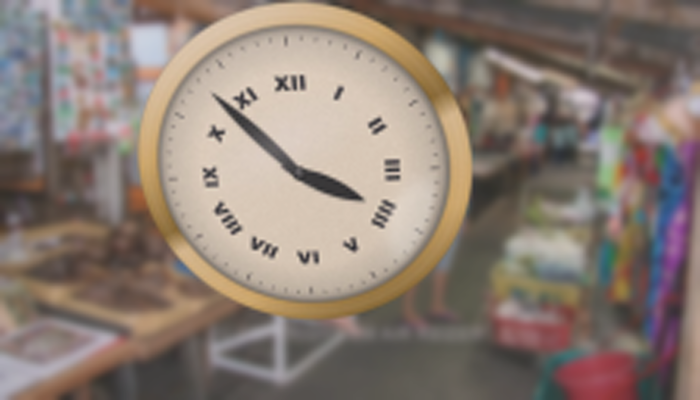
3:53
